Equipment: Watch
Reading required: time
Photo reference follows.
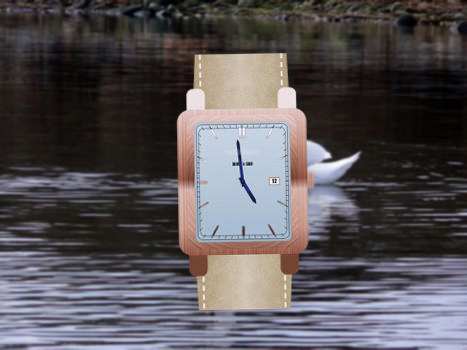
4:59
